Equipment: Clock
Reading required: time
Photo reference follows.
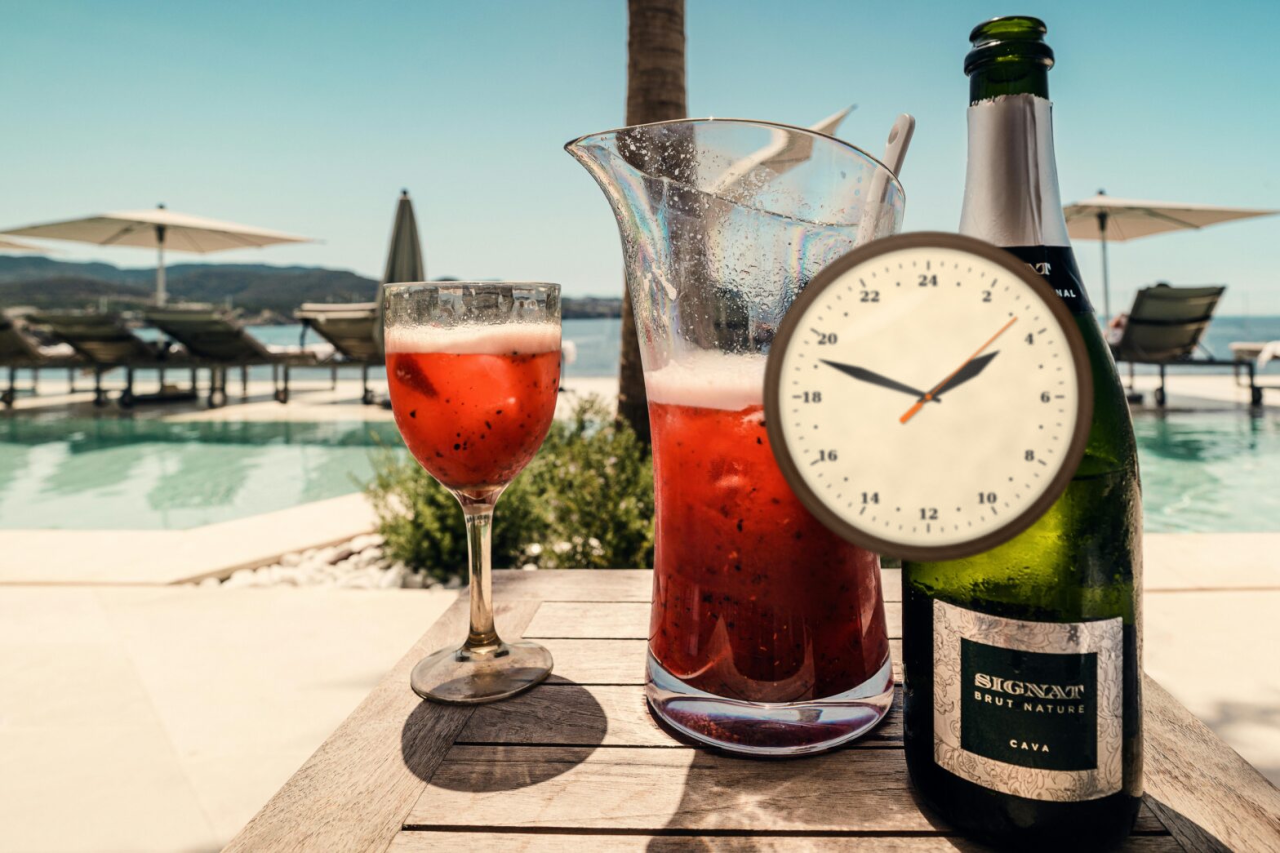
3:48:08
